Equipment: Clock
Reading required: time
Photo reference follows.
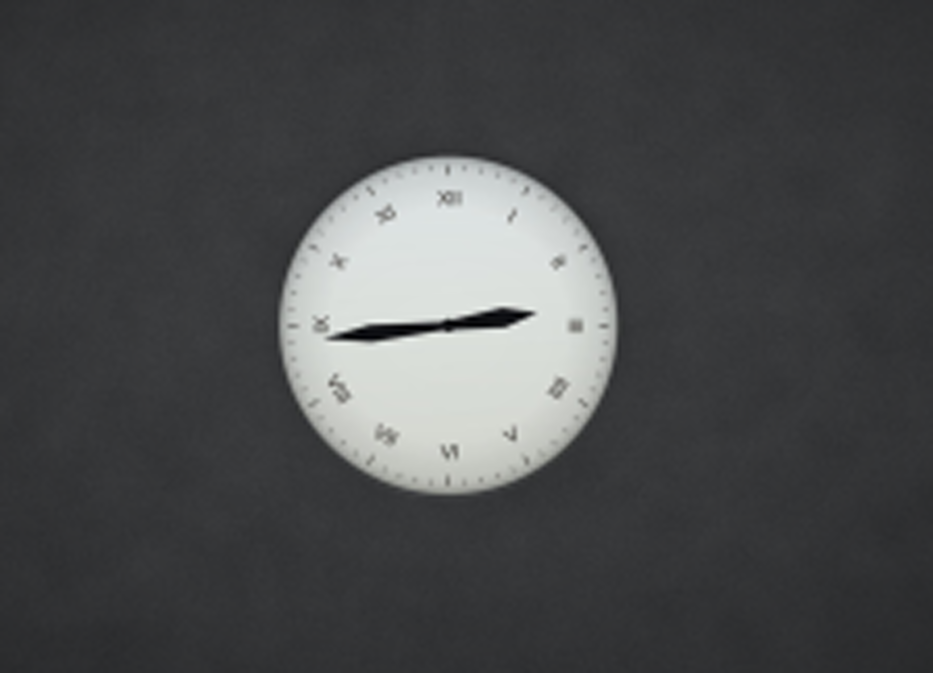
2:44
